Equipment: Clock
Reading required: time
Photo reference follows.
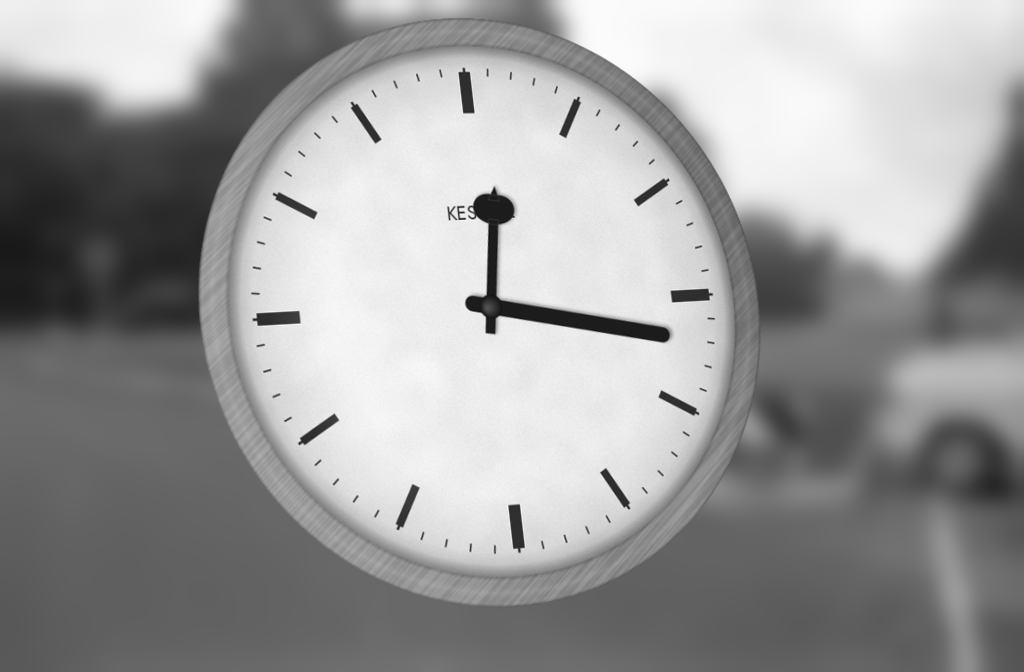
12:17
